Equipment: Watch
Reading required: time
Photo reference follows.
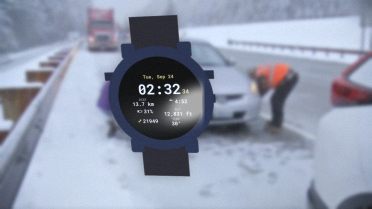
2:32
